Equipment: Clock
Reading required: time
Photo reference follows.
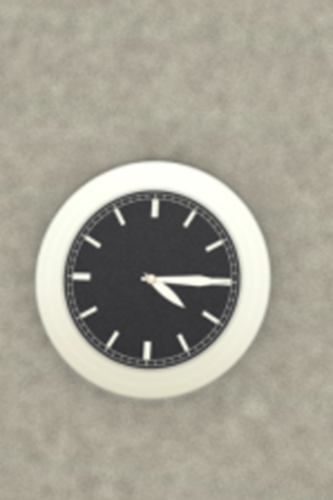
4:15
